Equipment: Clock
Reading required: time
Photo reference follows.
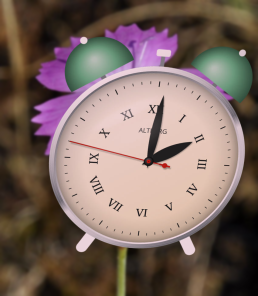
2:00:47
